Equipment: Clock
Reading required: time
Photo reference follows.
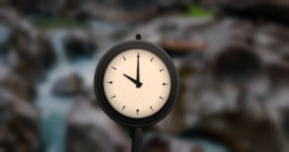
10:00
